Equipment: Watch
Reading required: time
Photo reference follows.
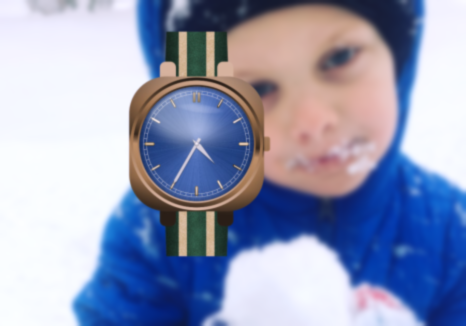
4:35
